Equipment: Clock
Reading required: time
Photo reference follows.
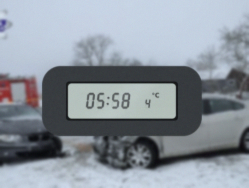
5:58
